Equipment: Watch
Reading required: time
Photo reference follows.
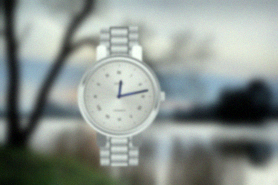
12:13
